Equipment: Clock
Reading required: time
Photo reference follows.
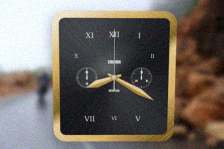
8:20
